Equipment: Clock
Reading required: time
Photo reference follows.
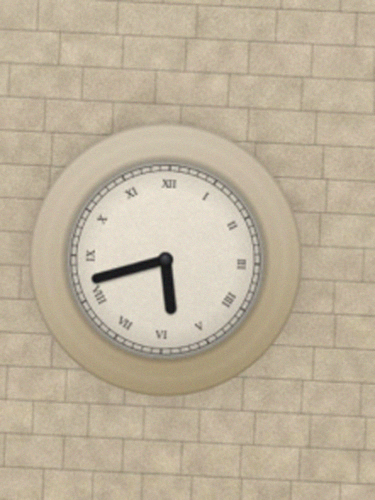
5:42
